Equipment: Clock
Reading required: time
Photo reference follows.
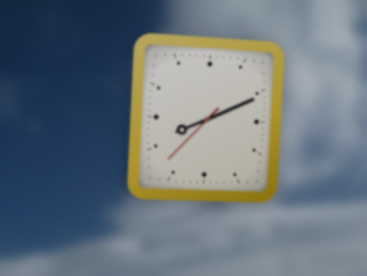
8:10:37
